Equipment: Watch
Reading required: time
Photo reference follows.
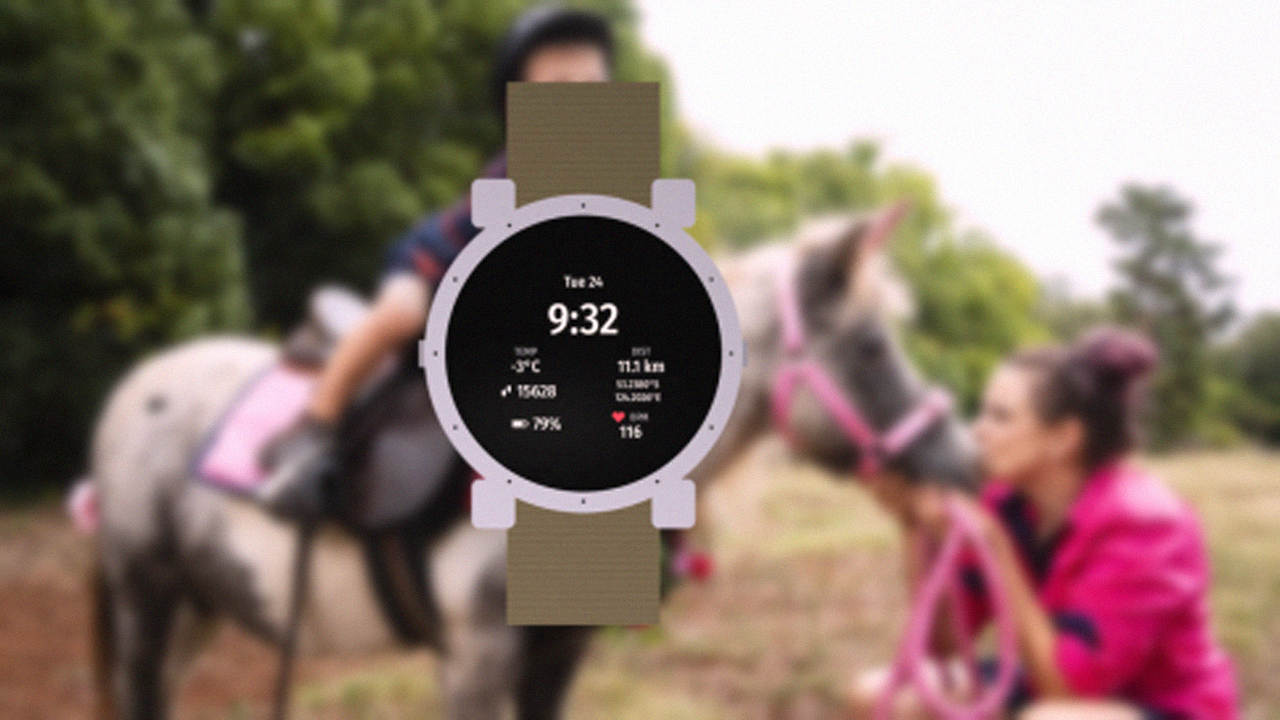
9:32
